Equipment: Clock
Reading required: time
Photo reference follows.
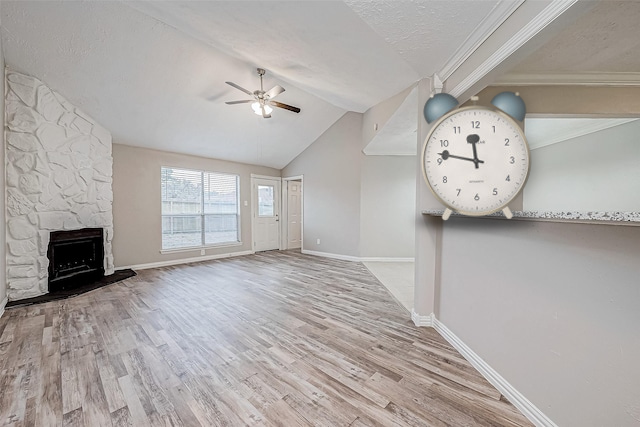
11:47
